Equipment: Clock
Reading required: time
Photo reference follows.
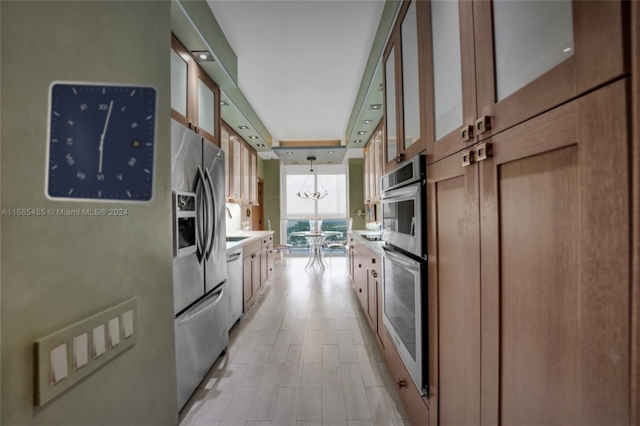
6:02
